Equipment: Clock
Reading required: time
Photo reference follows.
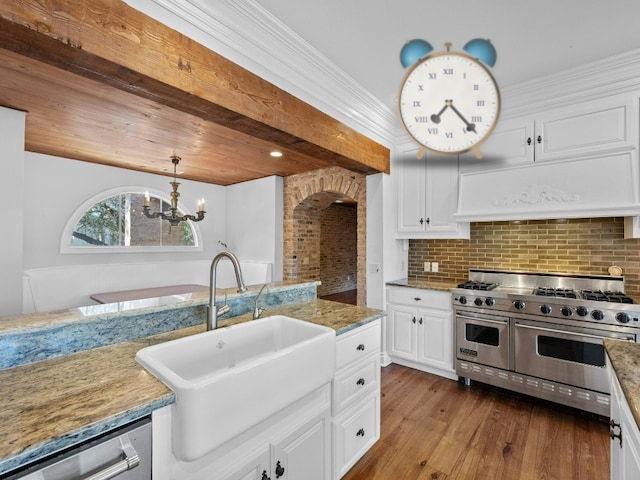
7:23
